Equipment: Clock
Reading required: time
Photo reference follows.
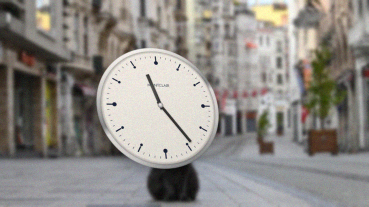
11:24
